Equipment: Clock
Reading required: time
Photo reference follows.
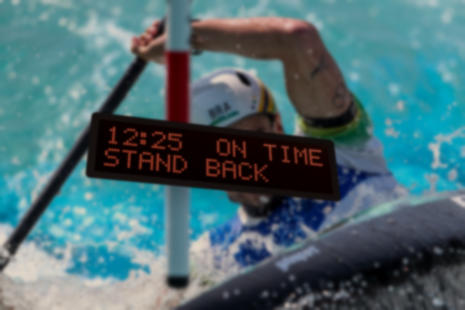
12:25
